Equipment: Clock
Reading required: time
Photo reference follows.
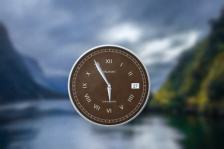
5:55
